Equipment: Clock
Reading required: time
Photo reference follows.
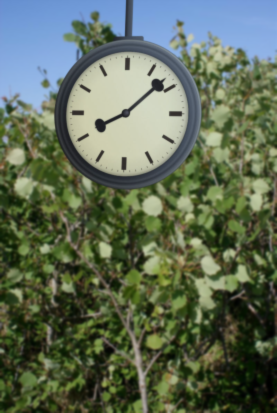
8:08
